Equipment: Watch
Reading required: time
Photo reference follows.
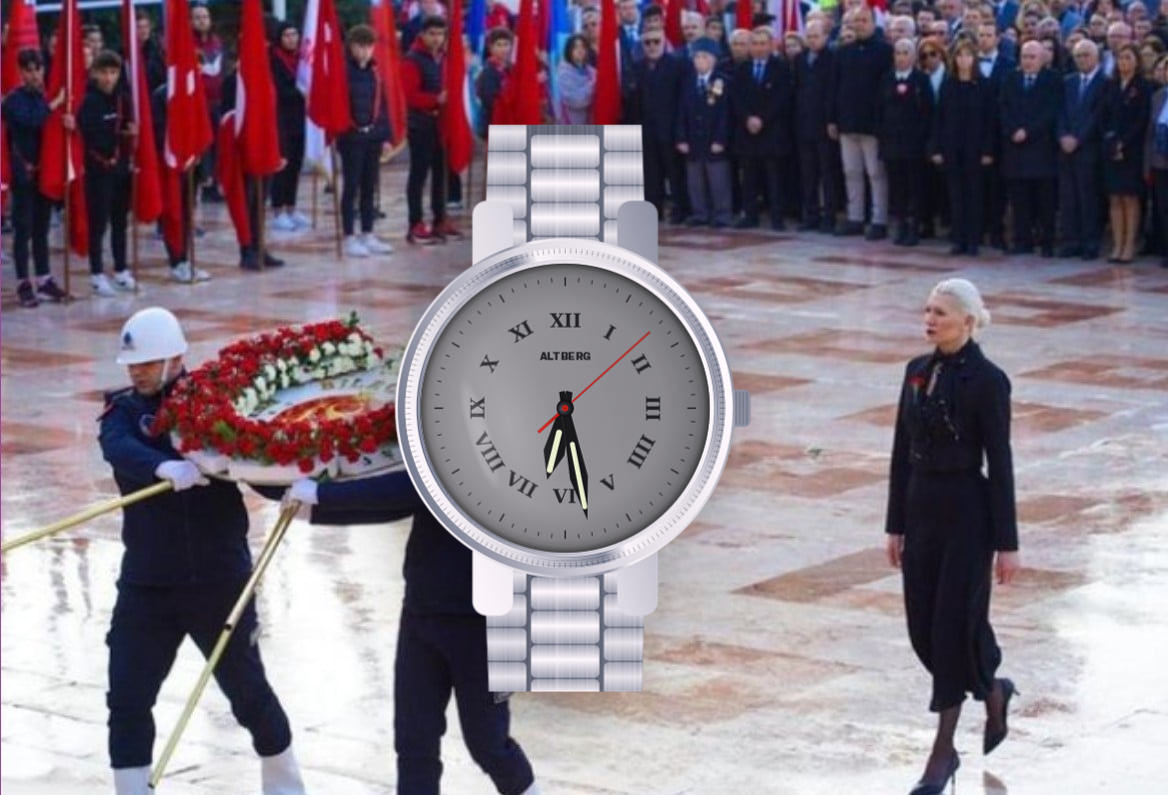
6:28:08
